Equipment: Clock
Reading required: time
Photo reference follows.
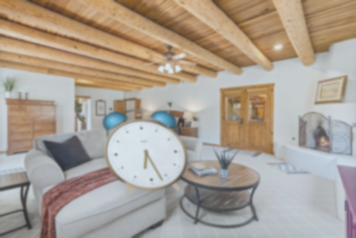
6:27
